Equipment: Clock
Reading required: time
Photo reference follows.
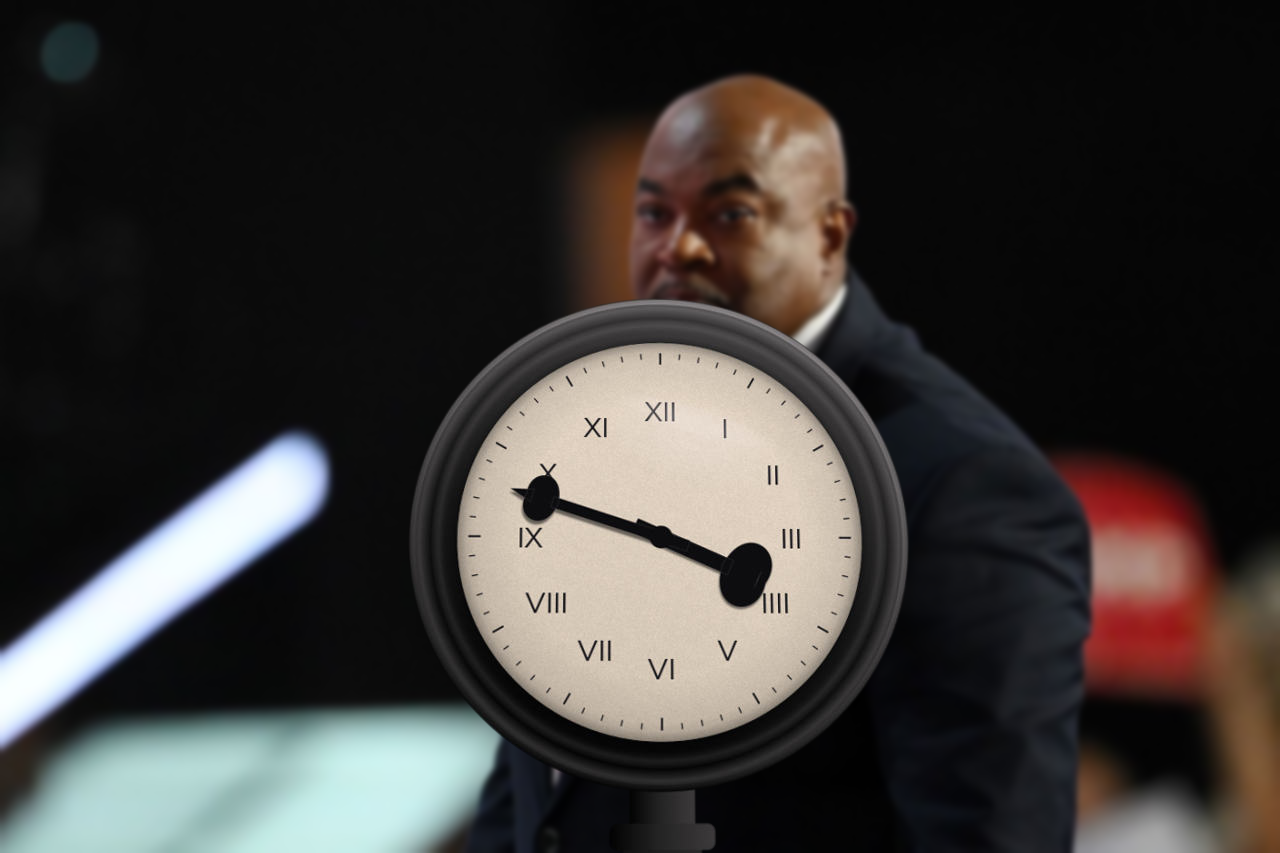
3:48
